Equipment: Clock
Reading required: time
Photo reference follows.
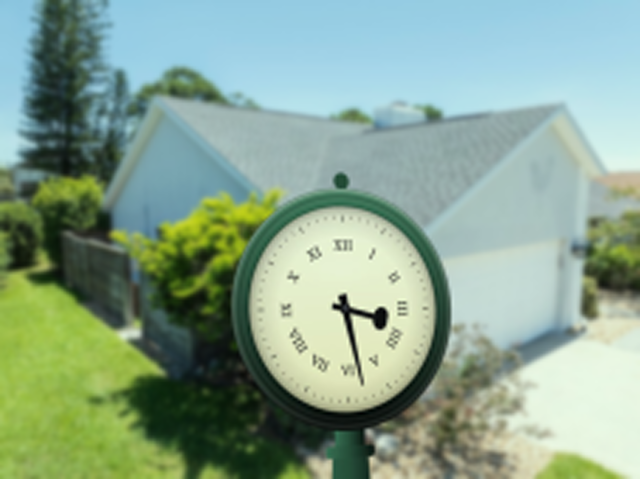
3:28
